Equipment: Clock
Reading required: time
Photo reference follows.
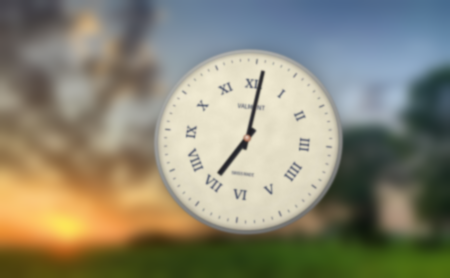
7:01
